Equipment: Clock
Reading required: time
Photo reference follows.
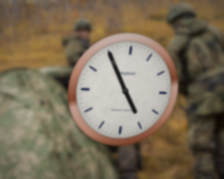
4:55
